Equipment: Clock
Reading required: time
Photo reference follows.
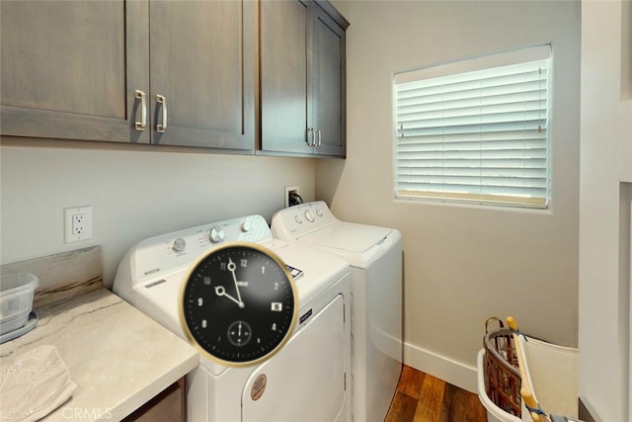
9:57
